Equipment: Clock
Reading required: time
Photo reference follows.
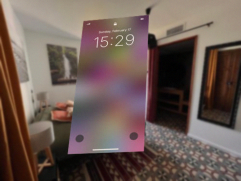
15:29
